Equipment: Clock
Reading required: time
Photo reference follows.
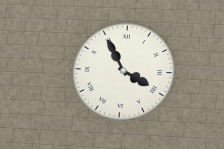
3:55
